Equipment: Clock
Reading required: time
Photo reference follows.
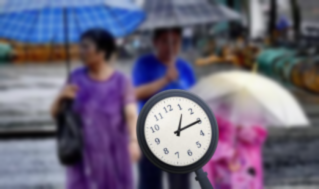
1:15
